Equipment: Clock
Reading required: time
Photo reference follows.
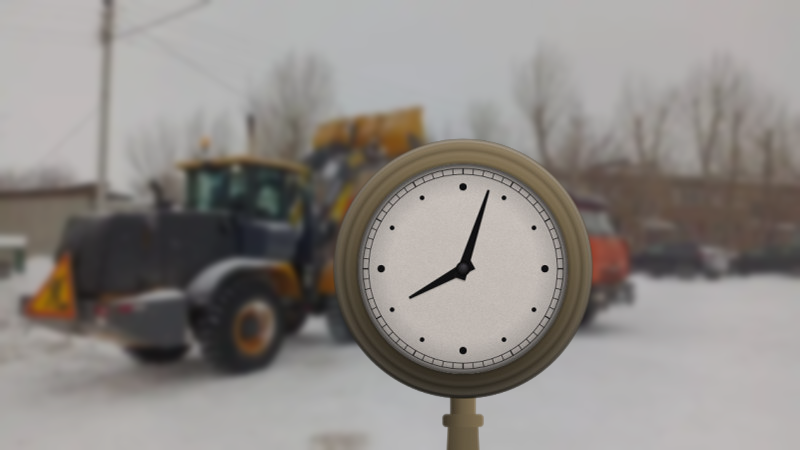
8:03
